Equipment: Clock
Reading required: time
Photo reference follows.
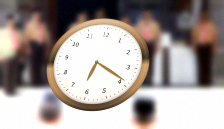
6:19
